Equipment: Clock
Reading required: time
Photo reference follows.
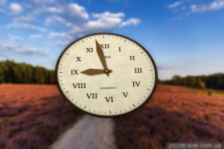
8:58
